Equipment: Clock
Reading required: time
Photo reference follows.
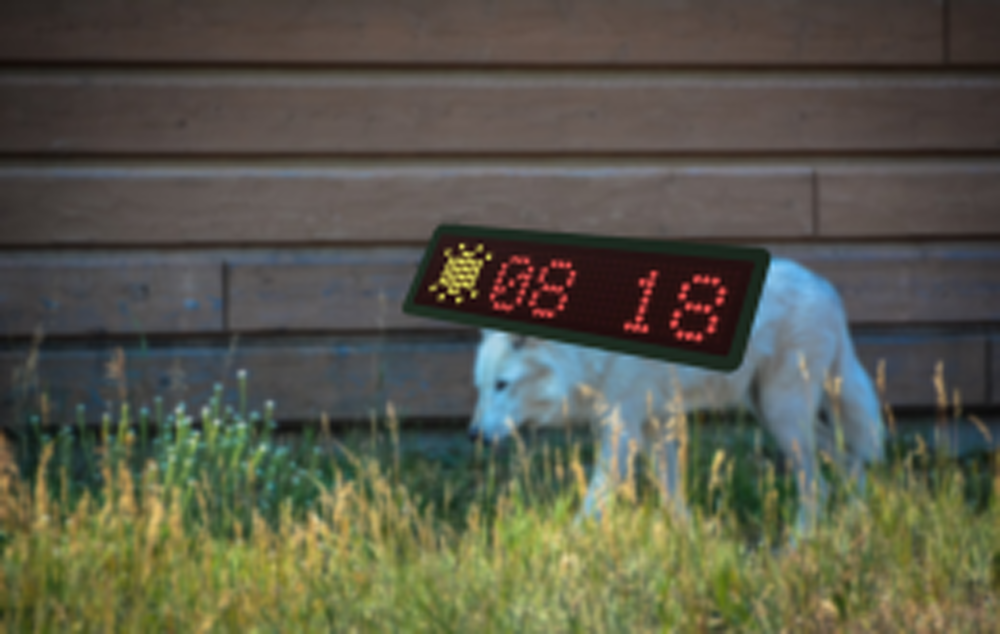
8:18
